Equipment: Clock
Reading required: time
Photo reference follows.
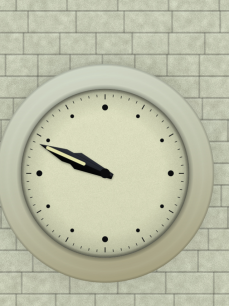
9:49
